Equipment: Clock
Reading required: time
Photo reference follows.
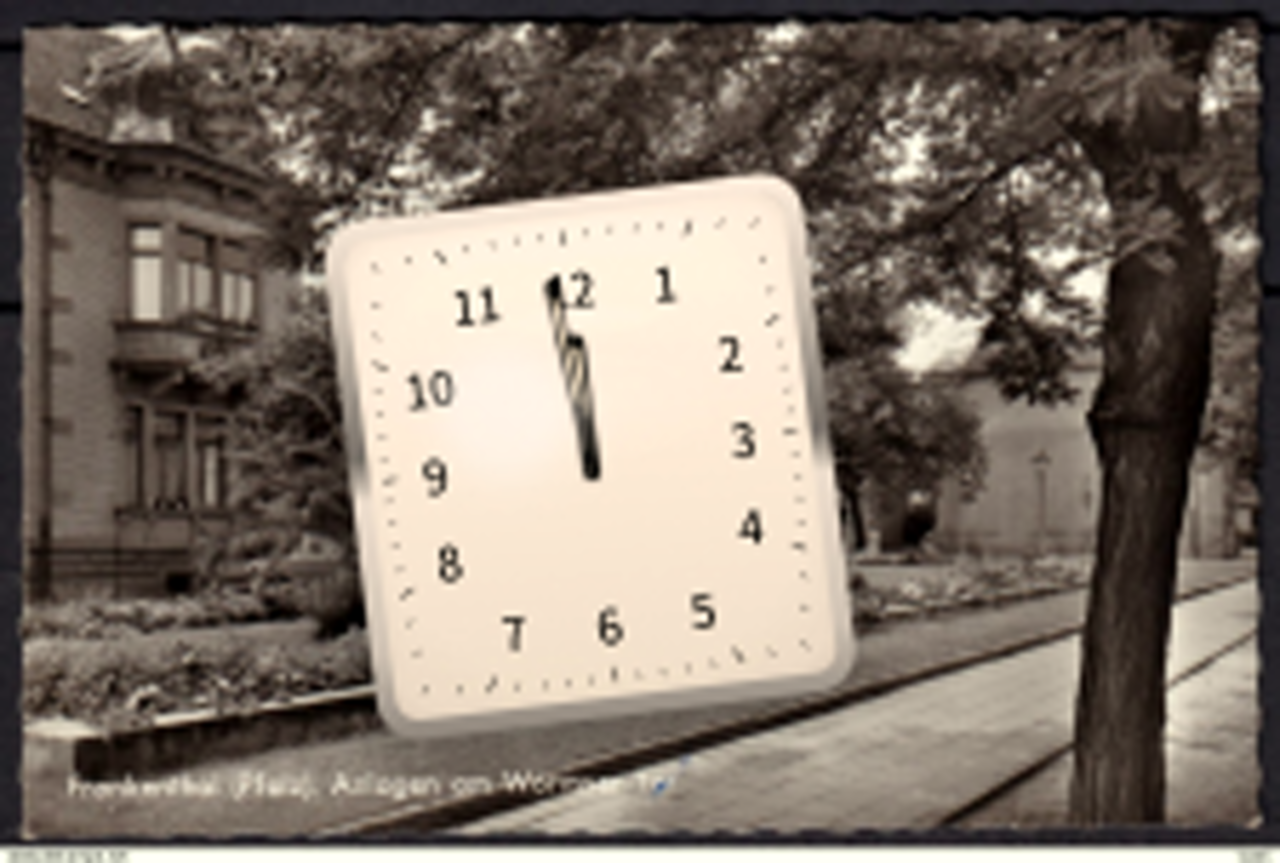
11:59
